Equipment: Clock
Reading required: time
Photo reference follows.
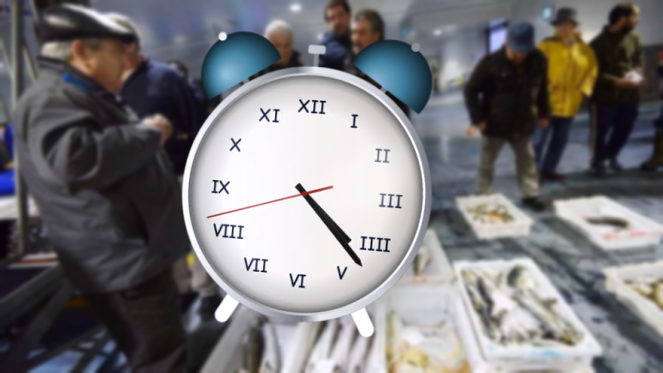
4:22:42
